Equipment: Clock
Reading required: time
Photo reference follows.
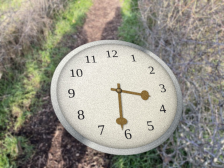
3:31
